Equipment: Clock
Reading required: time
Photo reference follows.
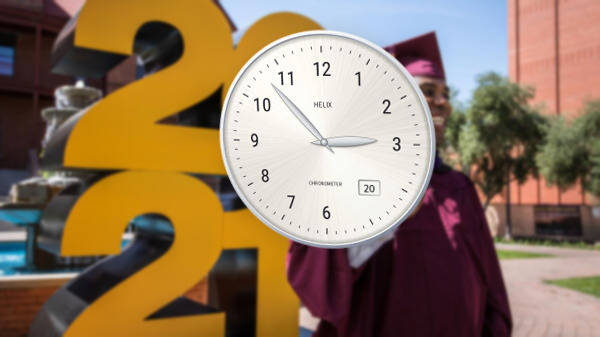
2:53
